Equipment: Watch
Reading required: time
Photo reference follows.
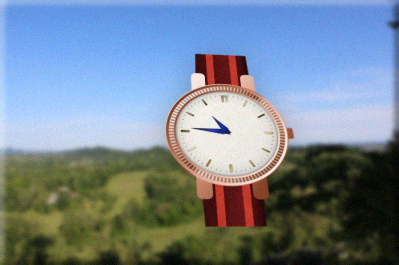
10:46
